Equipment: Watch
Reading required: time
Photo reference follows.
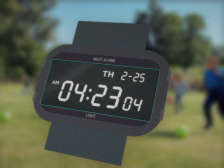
4:23:04
